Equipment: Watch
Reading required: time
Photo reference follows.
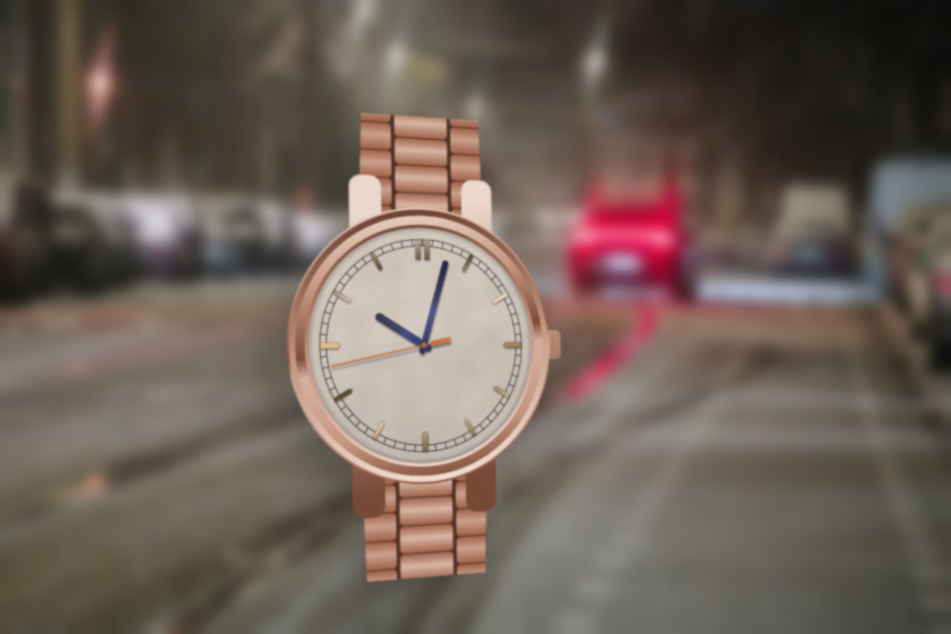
10:02:43
